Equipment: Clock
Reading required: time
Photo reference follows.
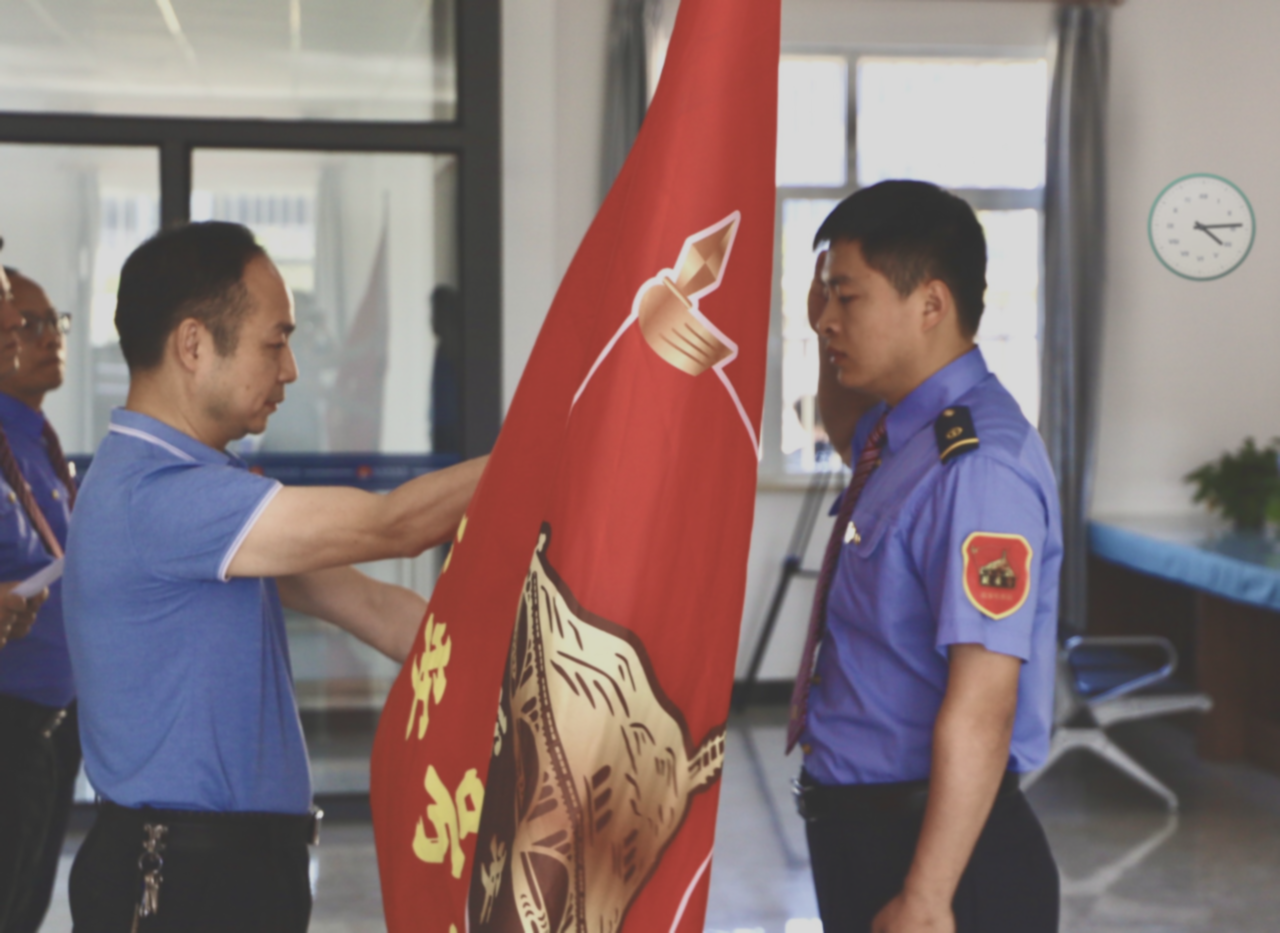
4:14
